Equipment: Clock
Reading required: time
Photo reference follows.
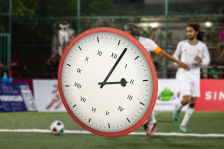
2:02
